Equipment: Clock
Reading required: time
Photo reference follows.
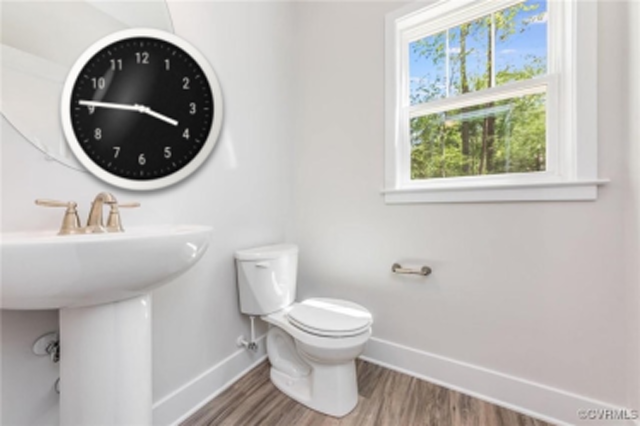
3:46
